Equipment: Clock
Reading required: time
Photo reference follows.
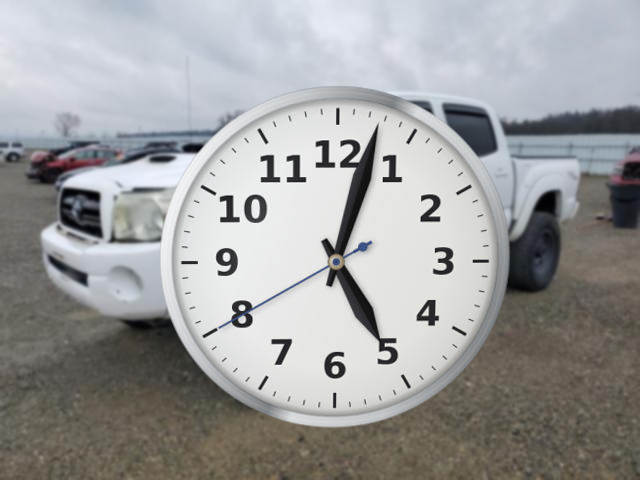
5:02:40
